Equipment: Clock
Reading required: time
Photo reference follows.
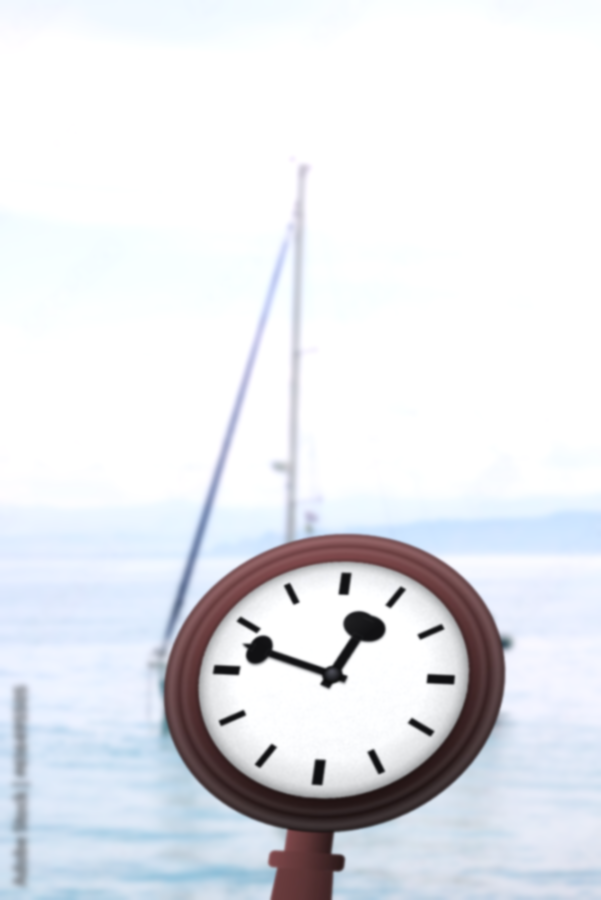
12:48
